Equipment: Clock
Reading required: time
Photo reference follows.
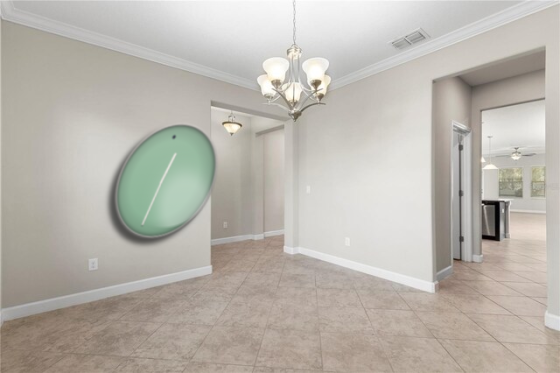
12:32
